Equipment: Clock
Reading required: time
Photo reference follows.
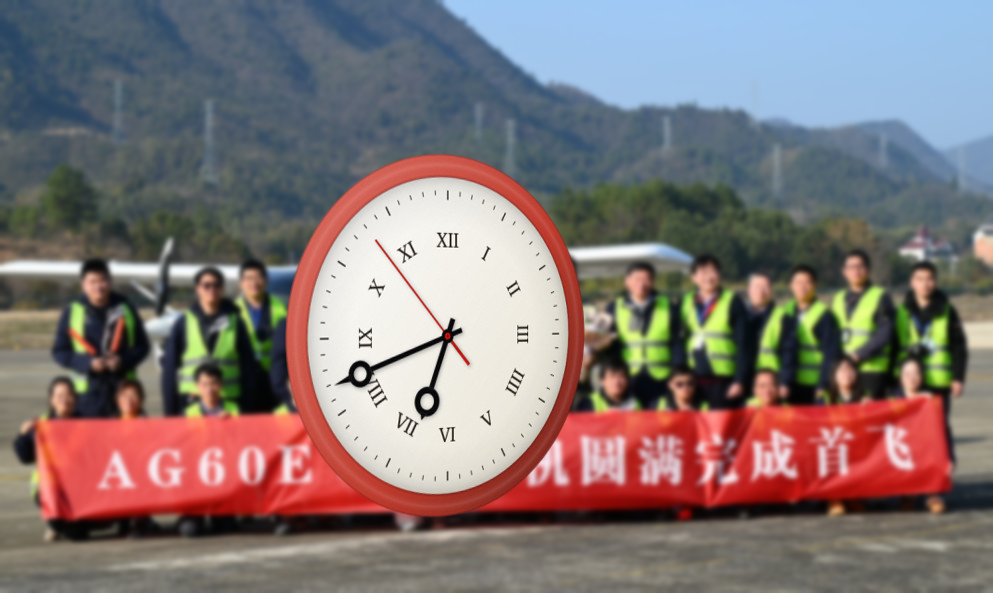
6:41:53
